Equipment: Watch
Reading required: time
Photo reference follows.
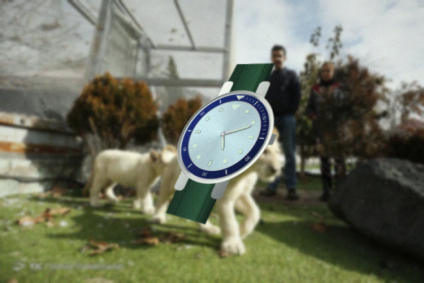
5:11
